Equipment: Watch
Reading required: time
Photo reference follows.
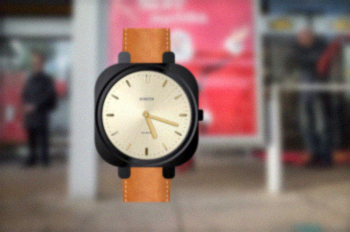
5:18
